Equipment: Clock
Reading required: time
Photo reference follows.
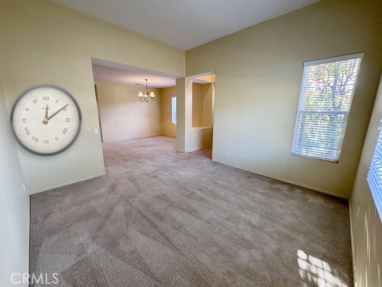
12:09
